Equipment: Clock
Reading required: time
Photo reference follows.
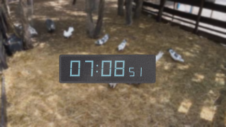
7:08:51
